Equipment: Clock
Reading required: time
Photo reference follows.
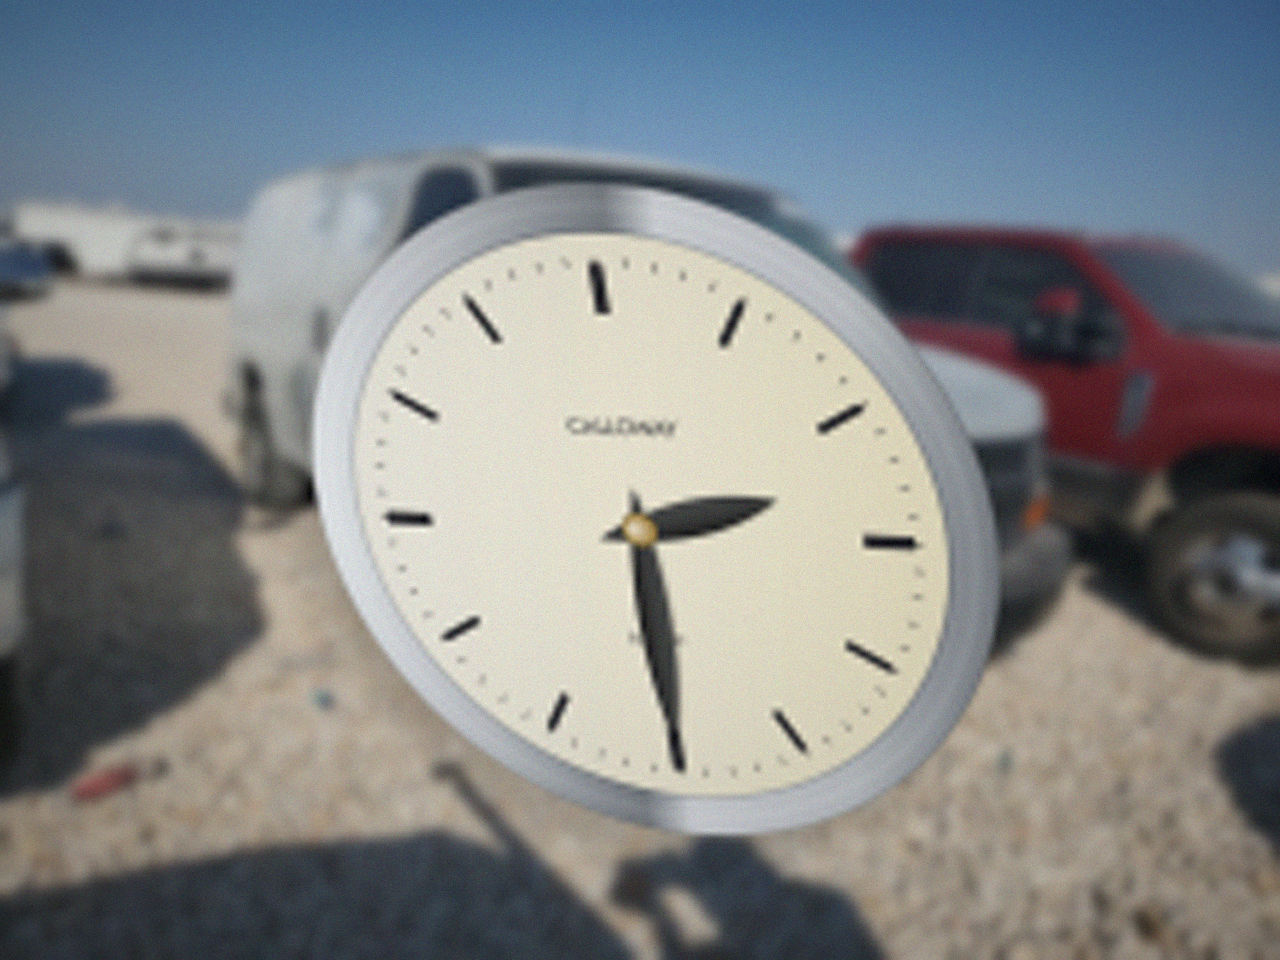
2:30
